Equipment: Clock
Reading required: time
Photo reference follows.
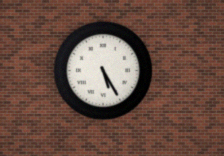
5:25
